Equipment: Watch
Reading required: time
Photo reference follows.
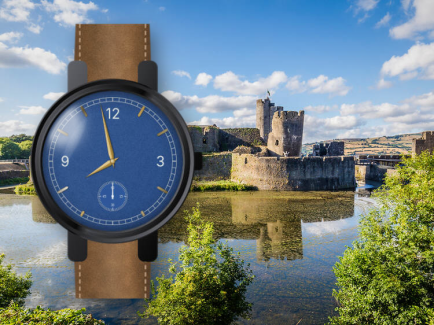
7:58
